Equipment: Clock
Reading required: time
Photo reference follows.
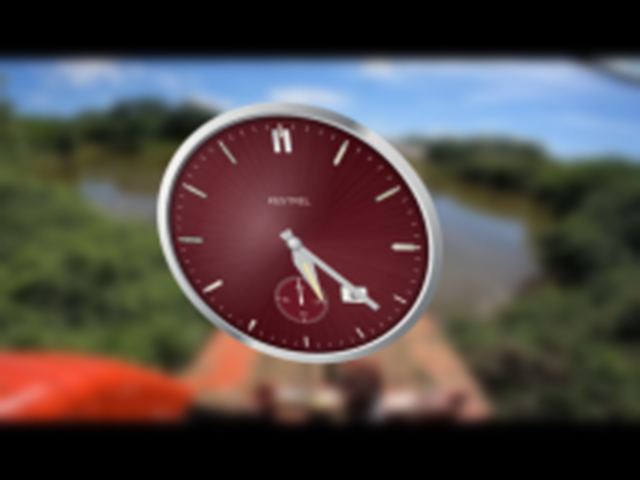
5:22
